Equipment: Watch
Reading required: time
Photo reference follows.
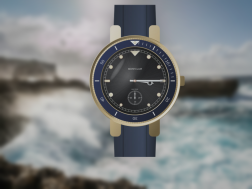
3:15
